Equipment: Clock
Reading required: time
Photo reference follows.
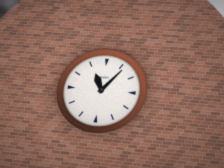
11:06
